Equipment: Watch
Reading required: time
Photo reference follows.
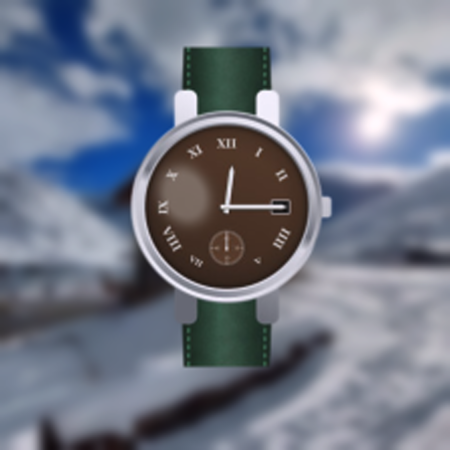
12:15
